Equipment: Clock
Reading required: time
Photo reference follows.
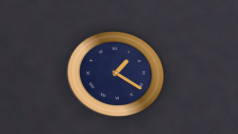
1:21
